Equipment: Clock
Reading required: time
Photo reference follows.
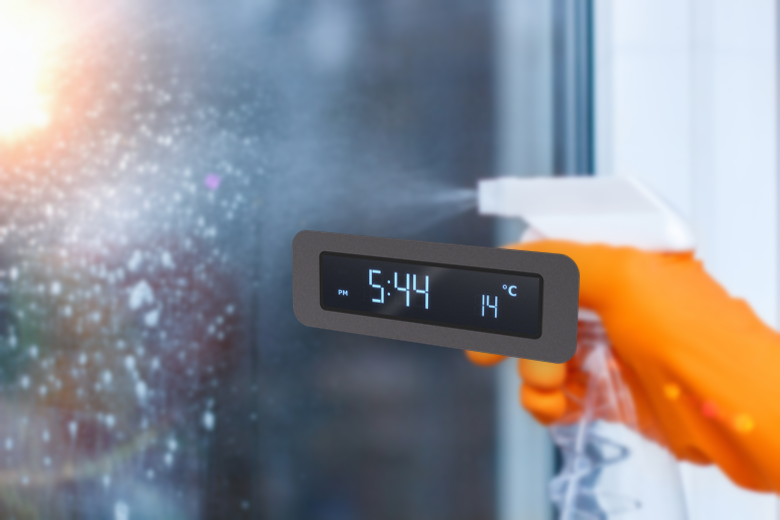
5:44
